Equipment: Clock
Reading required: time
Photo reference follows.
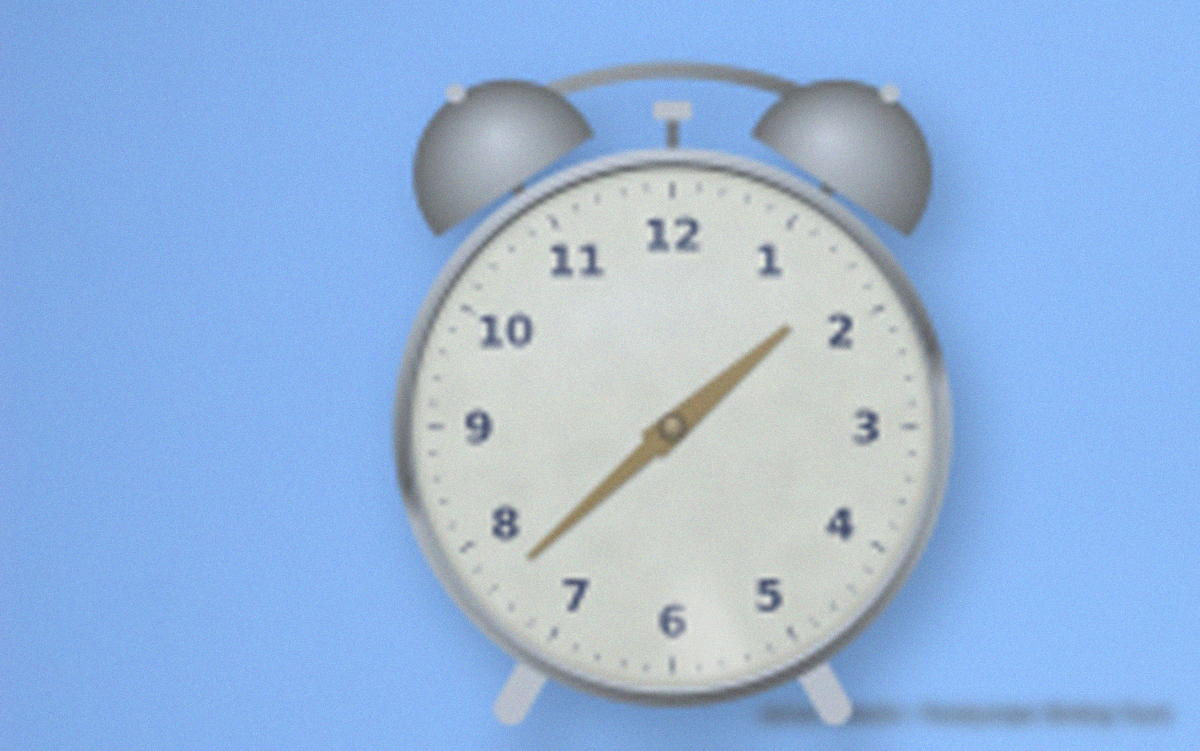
1:38
